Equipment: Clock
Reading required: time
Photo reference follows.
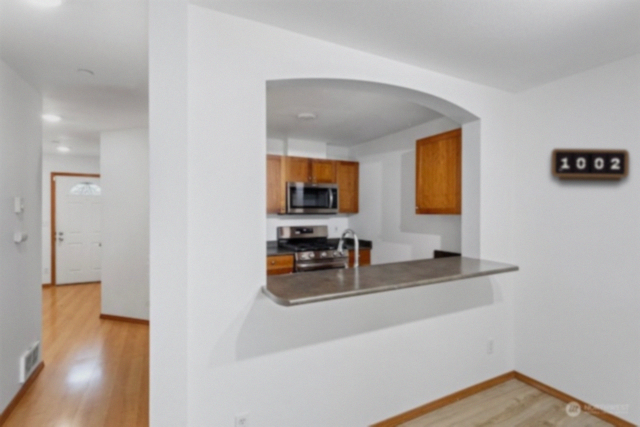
10:02
